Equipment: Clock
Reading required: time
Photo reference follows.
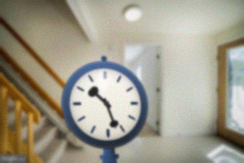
10:27
